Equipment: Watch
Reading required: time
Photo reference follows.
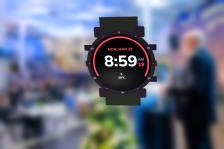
8:59
